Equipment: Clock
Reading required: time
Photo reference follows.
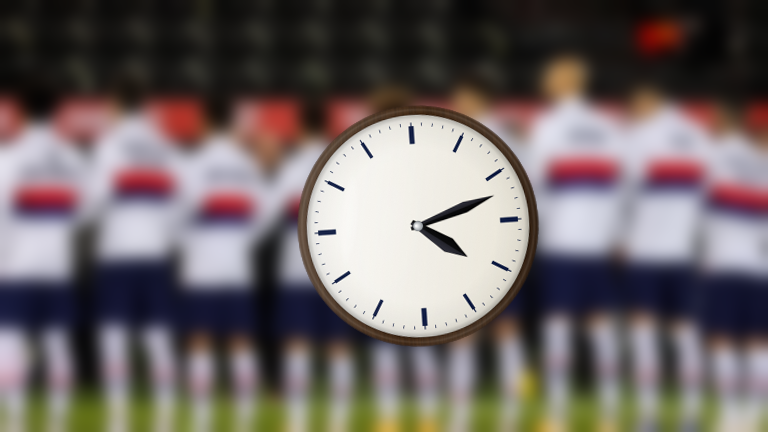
4:12
